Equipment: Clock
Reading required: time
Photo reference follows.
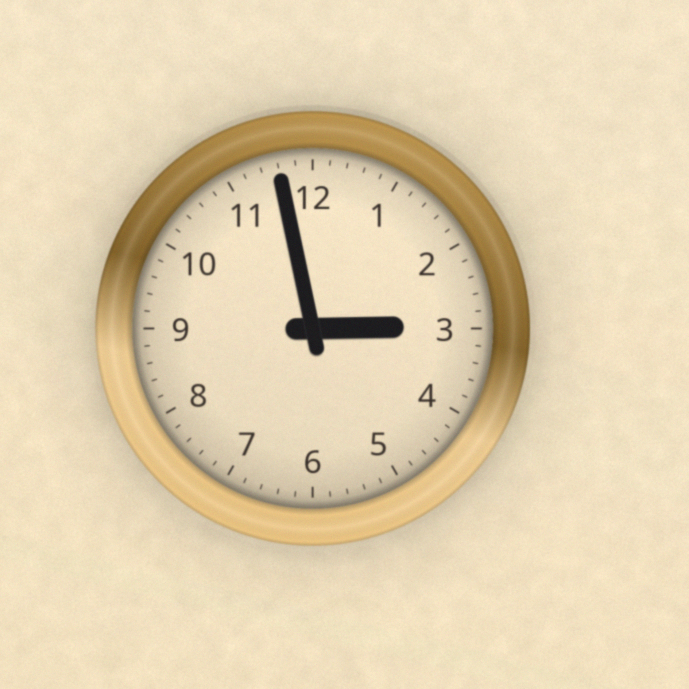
2:58
